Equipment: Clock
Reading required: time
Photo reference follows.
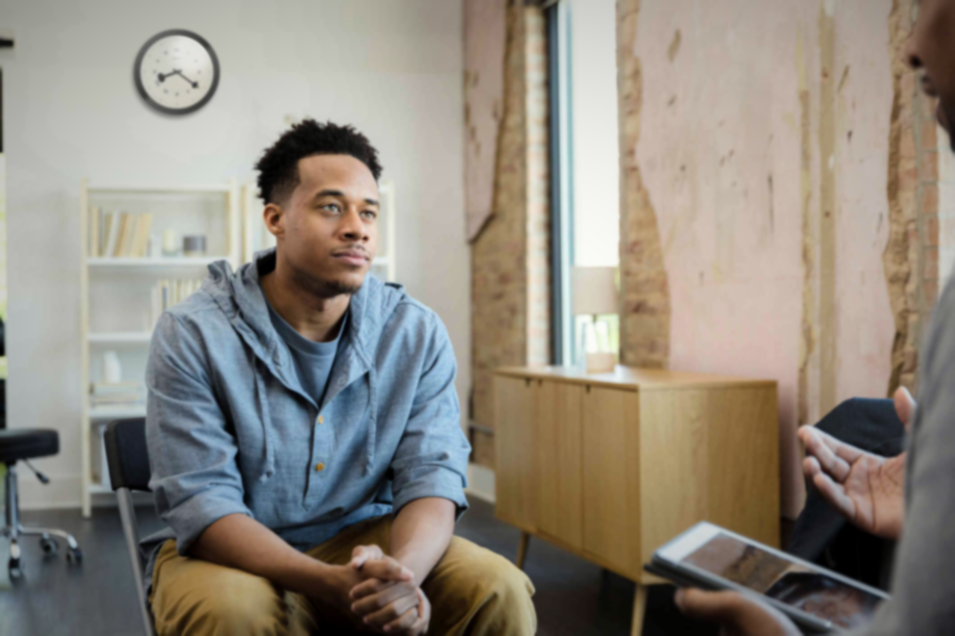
8:21
